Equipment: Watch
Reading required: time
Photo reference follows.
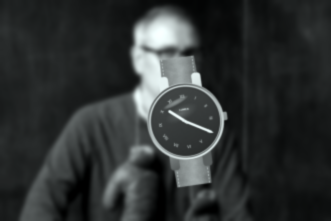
10:20
